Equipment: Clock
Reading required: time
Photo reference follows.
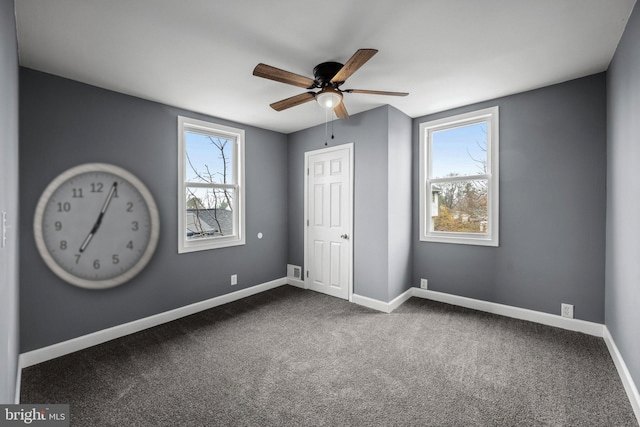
7:04
